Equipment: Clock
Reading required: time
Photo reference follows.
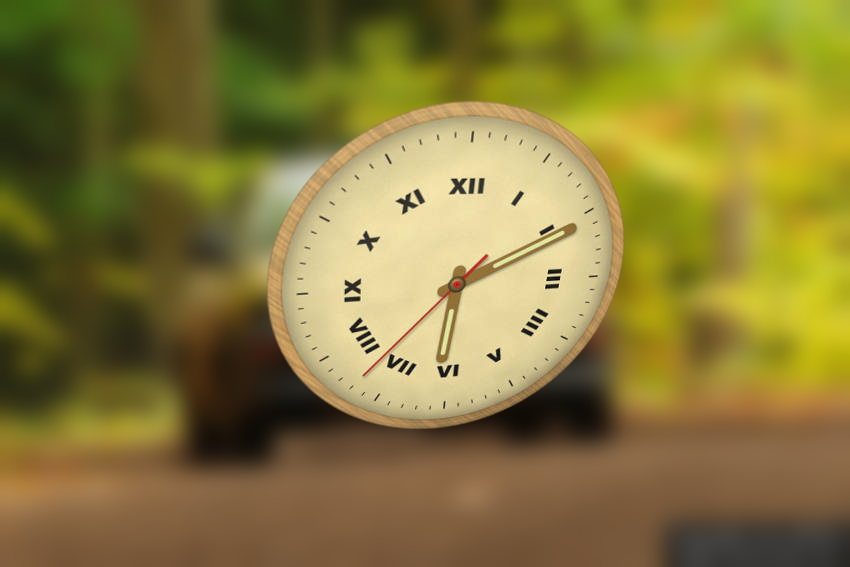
6:10:37
